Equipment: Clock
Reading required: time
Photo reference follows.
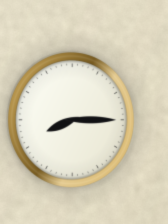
8:15
